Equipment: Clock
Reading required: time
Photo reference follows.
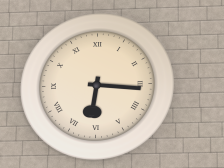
6:16
